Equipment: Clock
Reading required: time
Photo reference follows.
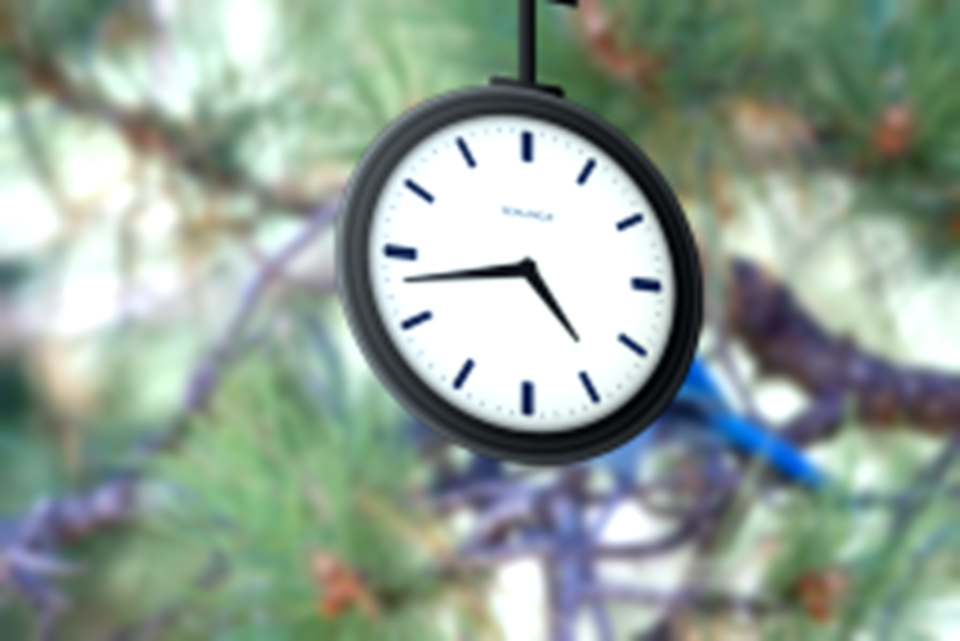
4:43
